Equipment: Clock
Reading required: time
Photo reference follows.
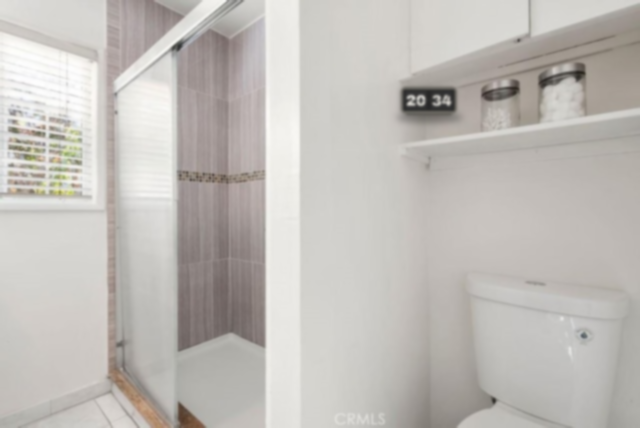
20:34
